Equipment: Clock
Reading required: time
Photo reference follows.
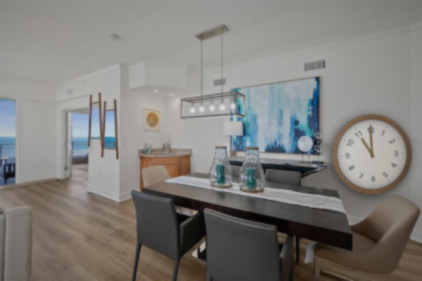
11:00
